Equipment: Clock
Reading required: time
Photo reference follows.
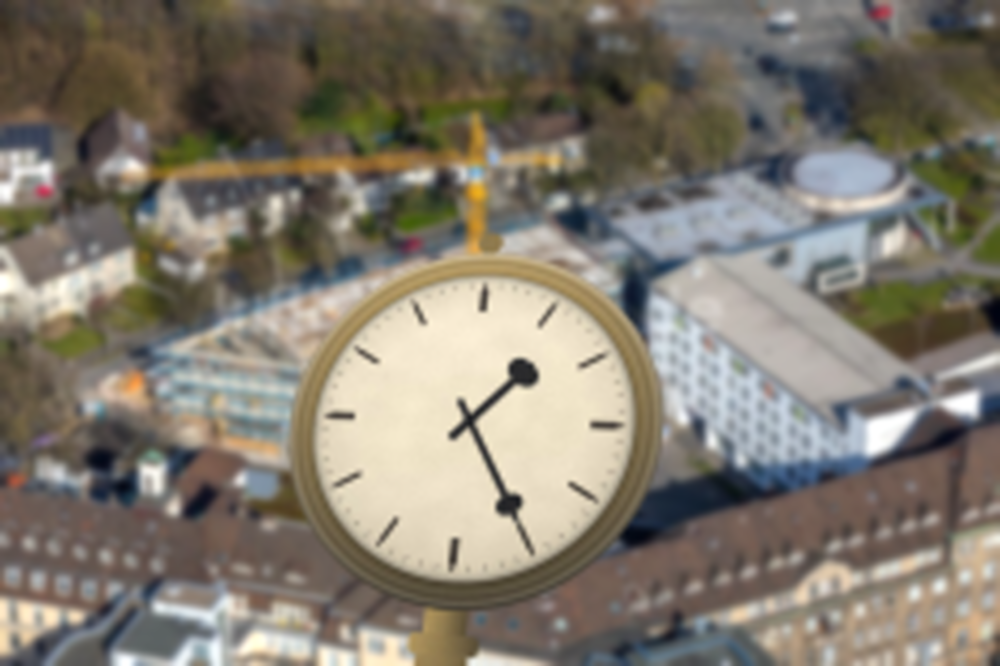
1:25
